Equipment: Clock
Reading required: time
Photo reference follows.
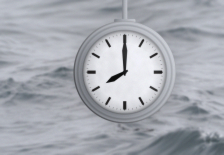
8:00
